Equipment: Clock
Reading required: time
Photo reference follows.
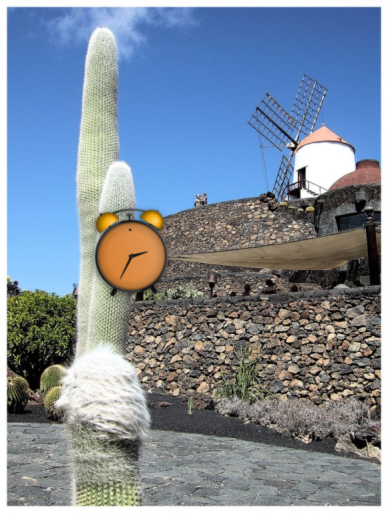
2:35
